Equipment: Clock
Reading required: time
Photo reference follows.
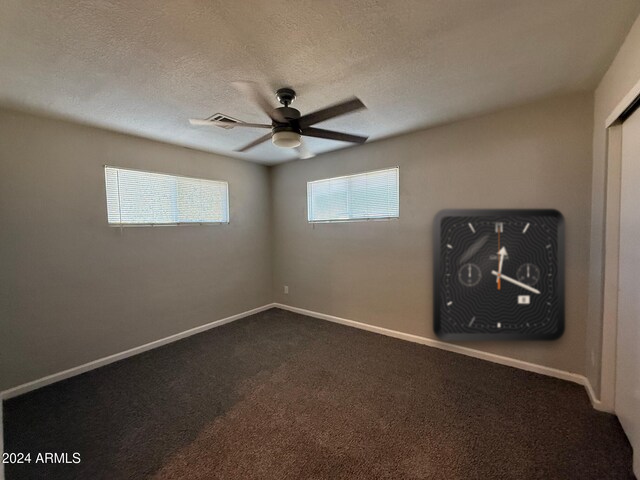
12:19
